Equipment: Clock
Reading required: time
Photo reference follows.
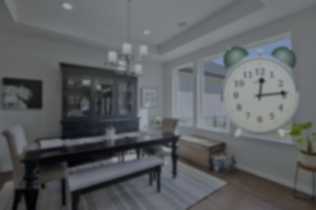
12:14
